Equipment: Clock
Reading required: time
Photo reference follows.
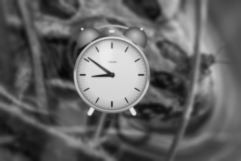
8:51
